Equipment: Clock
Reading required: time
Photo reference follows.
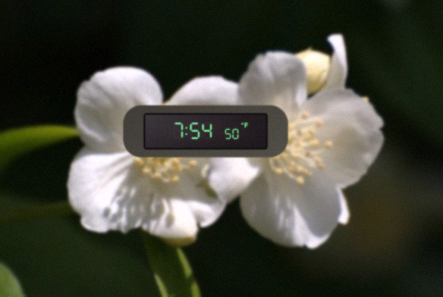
7:54
